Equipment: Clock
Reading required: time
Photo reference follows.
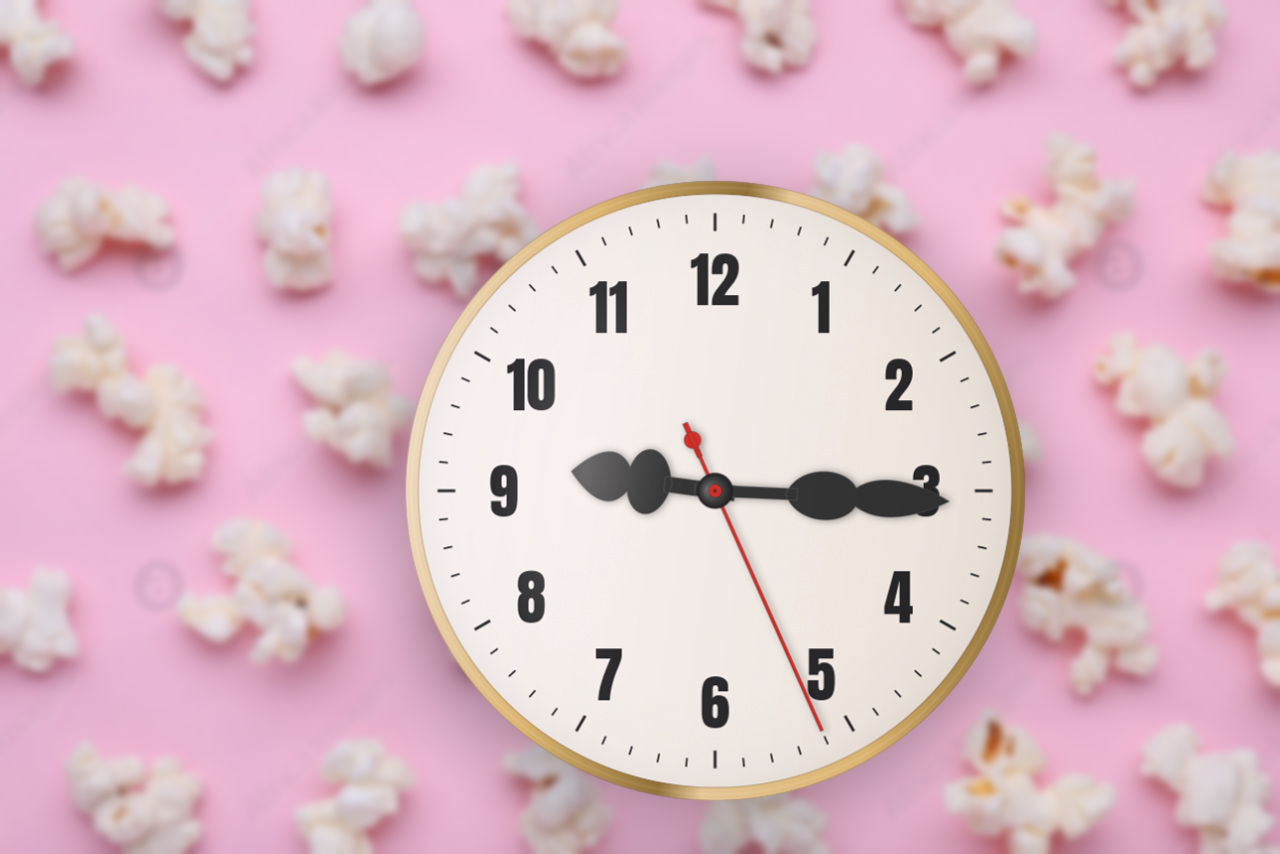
9:15:26
